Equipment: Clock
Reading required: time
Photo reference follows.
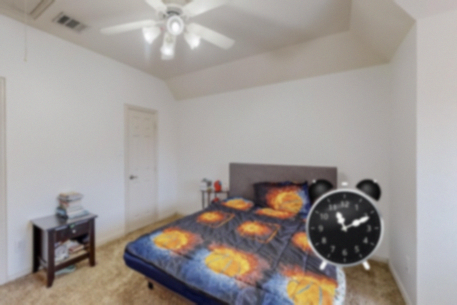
11:11
